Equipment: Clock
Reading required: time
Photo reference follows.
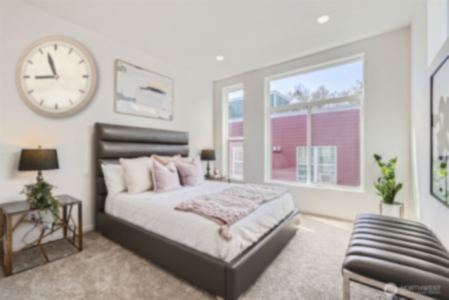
8:57
